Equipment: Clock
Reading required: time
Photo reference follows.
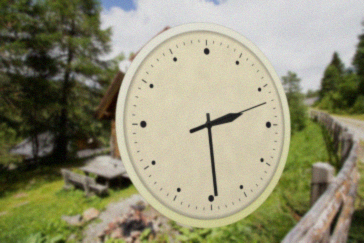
2:29:12
